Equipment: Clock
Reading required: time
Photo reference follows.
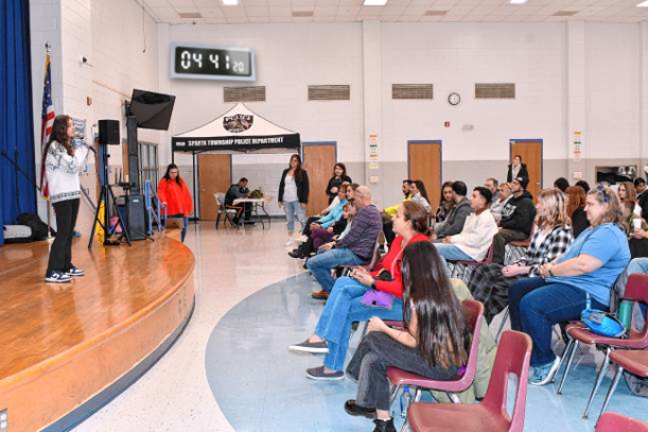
4:41:20
